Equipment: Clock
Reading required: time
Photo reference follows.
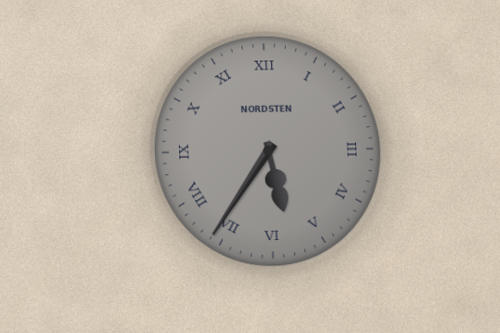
5:36
